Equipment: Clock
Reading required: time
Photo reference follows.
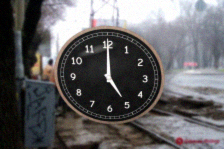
5:00
